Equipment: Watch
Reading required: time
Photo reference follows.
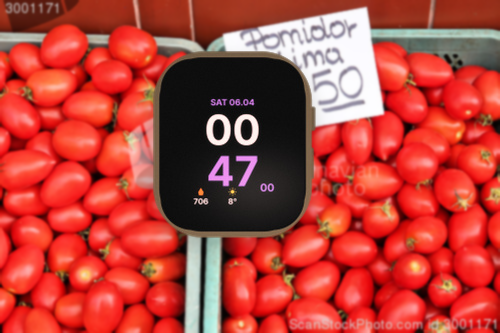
0:47:00
